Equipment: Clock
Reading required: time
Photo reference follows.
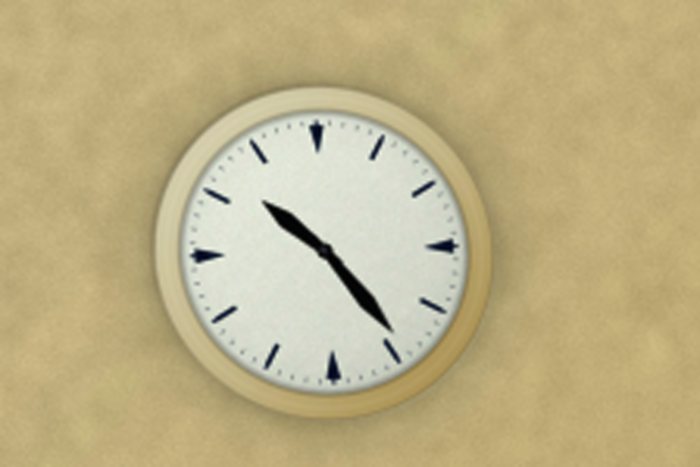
10:24
